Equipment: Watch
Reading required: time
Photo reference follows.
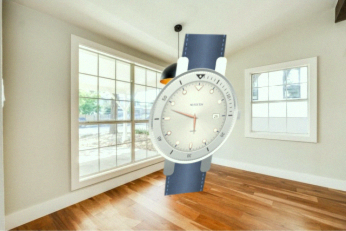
5:48
